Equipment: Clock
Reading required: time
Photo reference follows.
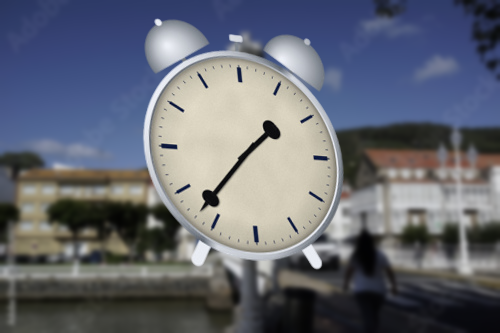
1:37
